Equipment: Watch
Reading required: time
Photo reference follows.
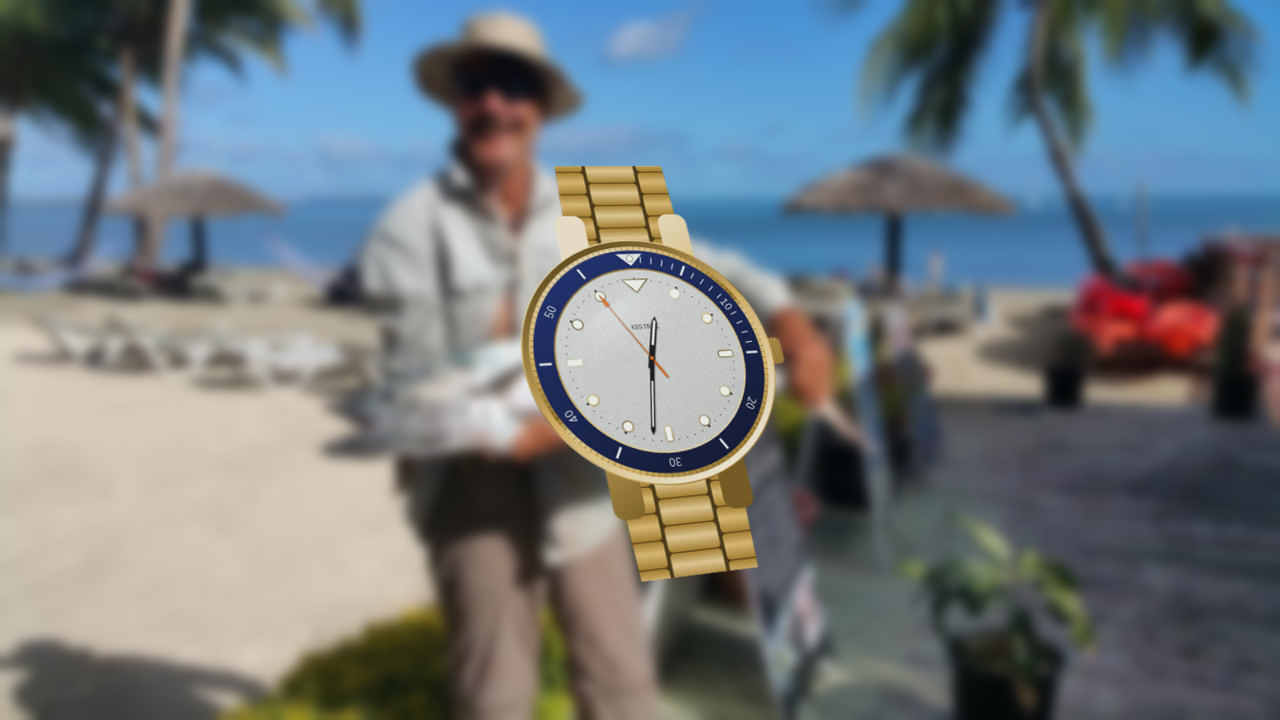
12:31:55
